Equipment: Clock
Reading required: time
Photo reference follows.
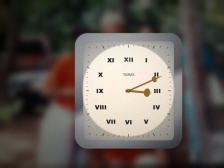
3:11
